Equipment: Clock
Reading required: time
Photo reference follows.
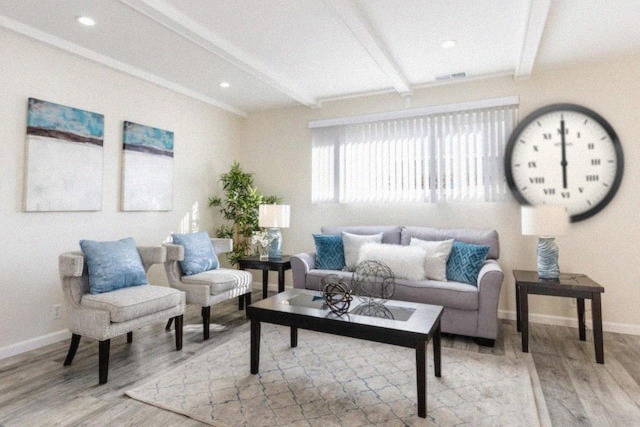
6:00
